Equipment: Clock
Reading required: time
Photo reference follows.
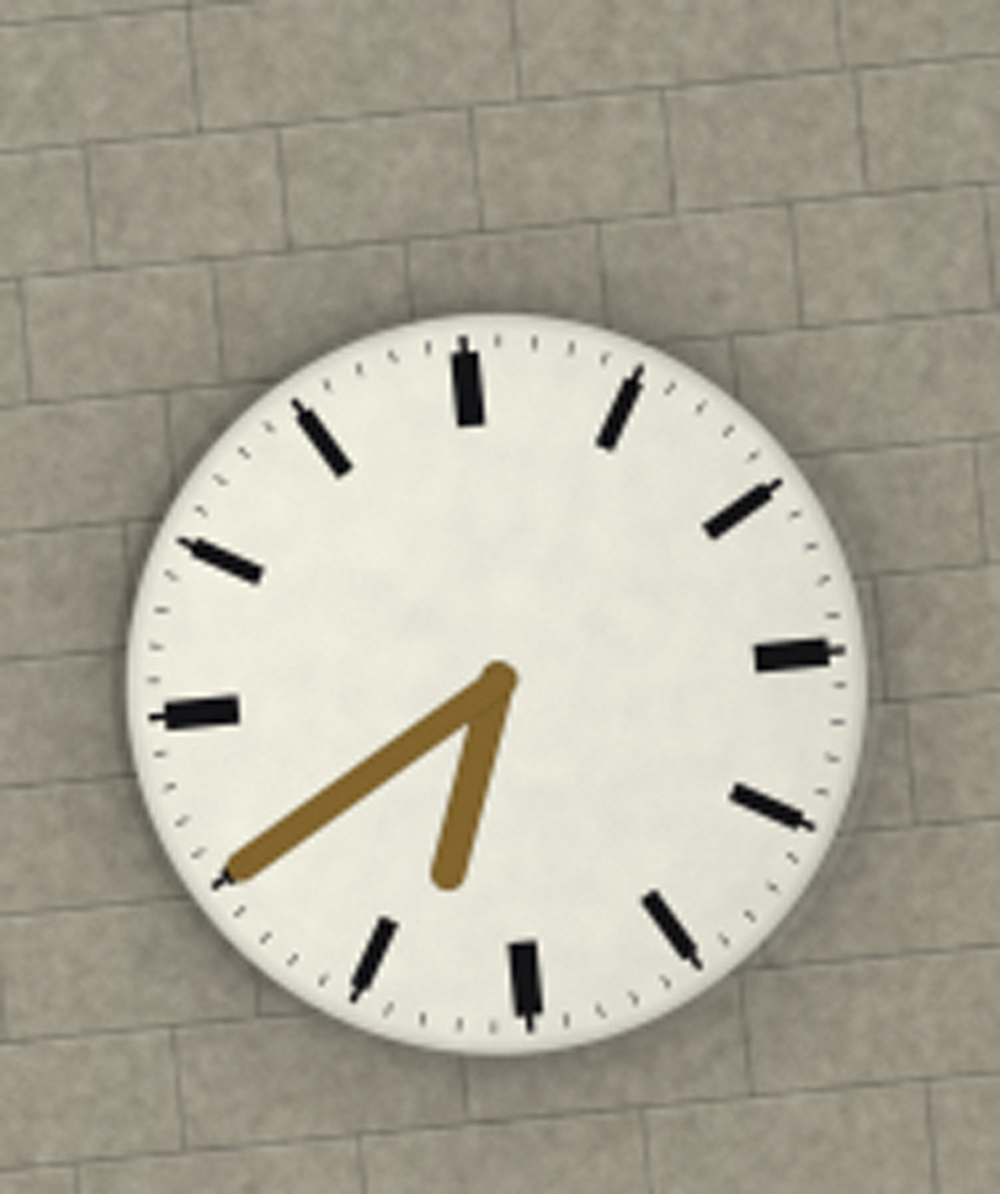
6:40
